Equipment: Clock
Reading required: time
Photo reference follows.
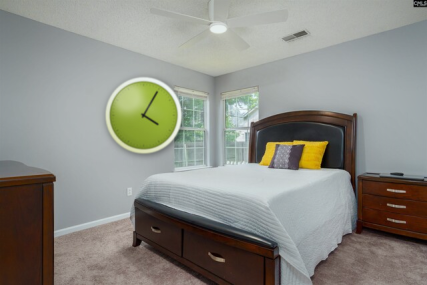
4:05
